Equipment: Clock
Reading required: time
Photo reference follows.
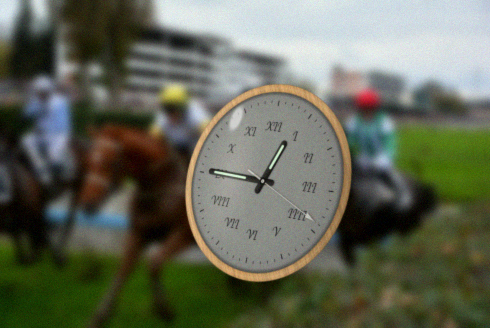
12:45:19
